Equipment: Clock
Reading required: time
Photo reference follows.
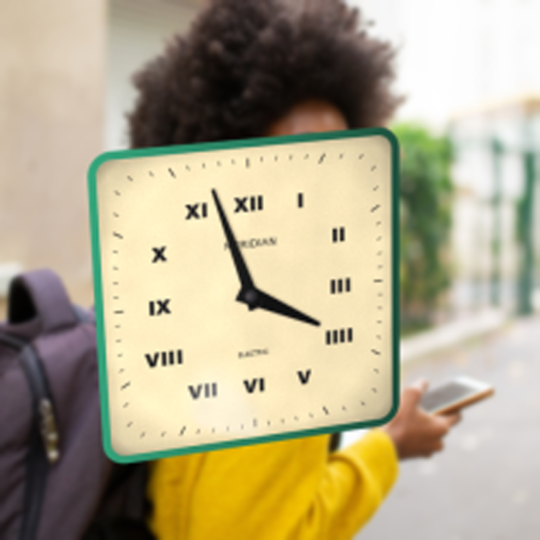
3:57
